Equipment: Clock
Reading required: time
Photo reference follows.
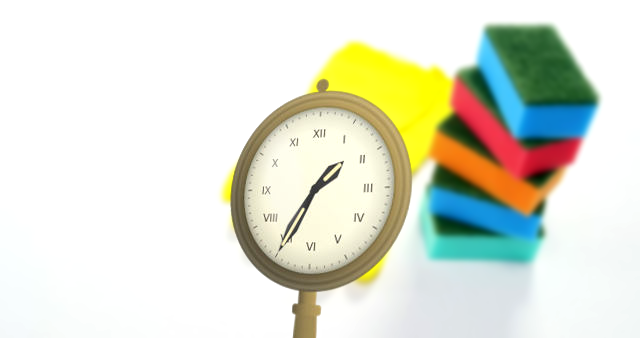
1:35
